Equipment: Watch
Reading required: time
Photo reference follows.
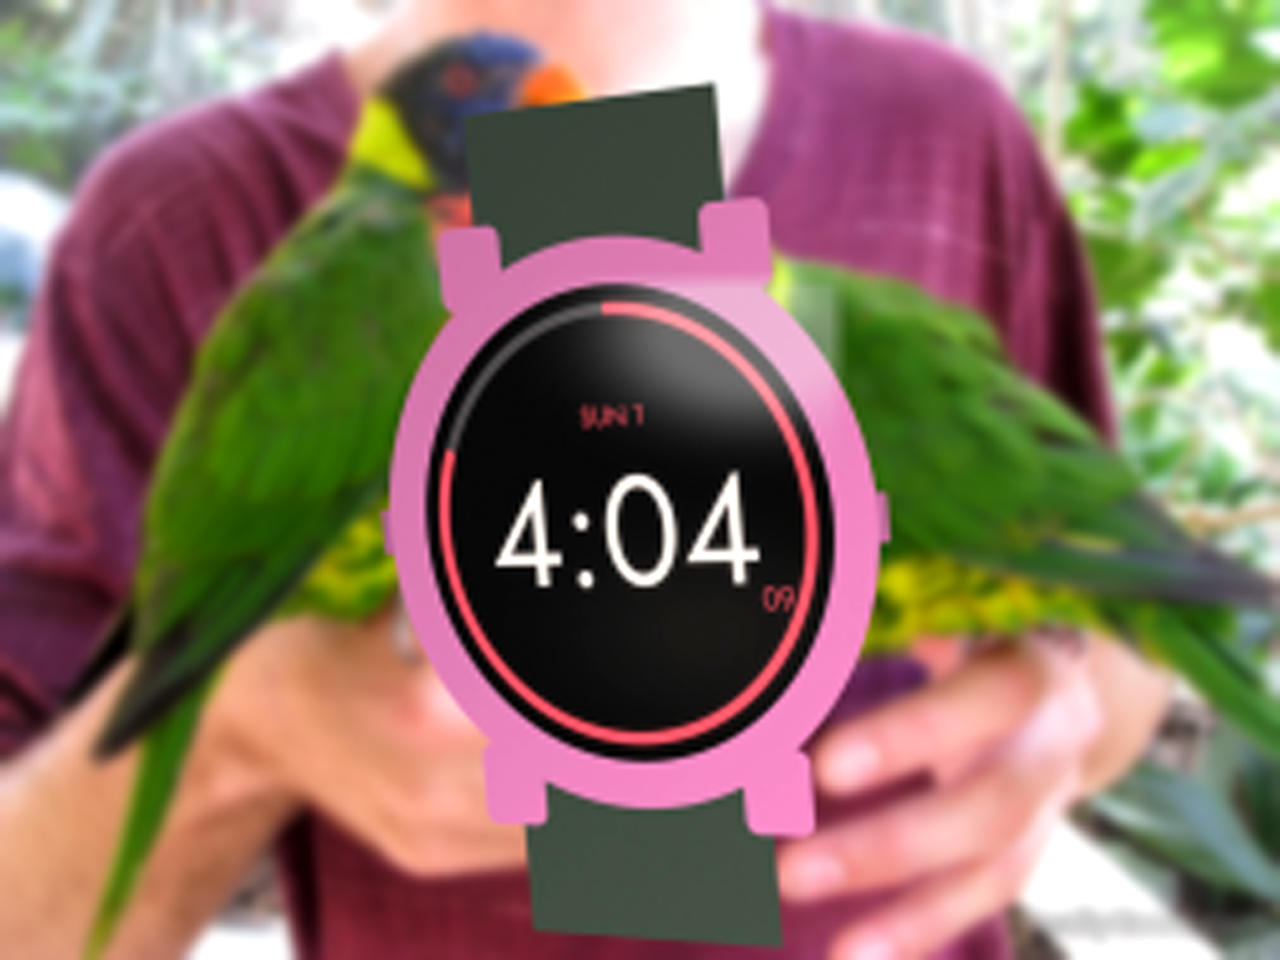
4:04
